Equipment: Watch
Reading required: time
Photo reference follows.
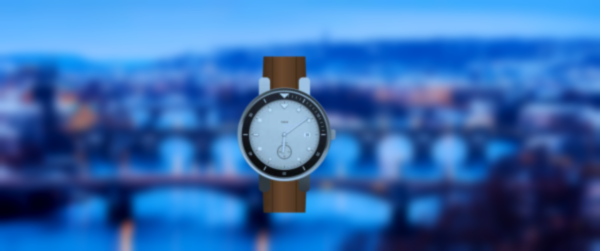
6:09
